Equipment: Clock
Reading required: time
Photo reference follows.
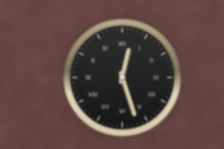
12:27
